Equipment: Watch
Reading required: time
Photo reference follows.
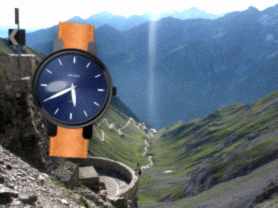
5:40
